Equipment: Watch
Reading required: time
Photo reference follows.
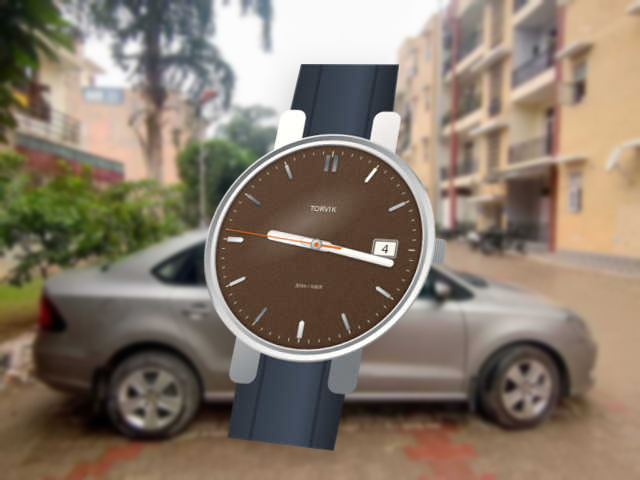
9:16:46
